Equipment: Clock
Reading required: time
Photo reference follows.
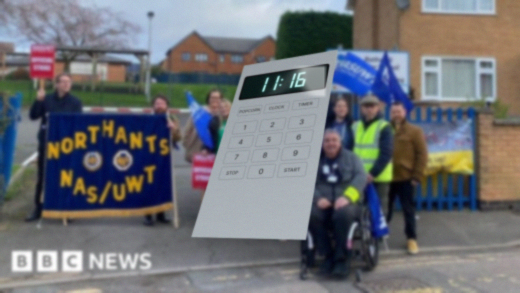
11:16
